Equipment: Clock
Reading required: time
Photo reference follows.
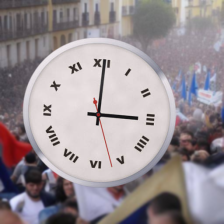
3:00:27
